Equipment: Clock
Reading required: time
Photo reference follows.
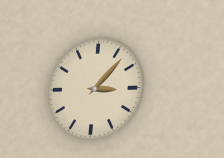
3:07
